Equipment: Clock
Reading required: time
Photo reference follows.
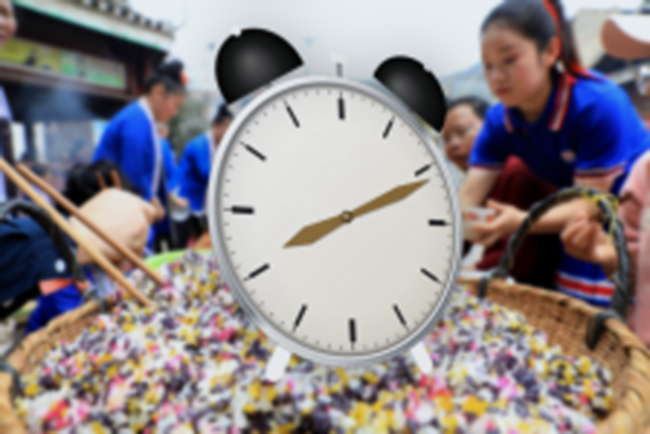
8:11
